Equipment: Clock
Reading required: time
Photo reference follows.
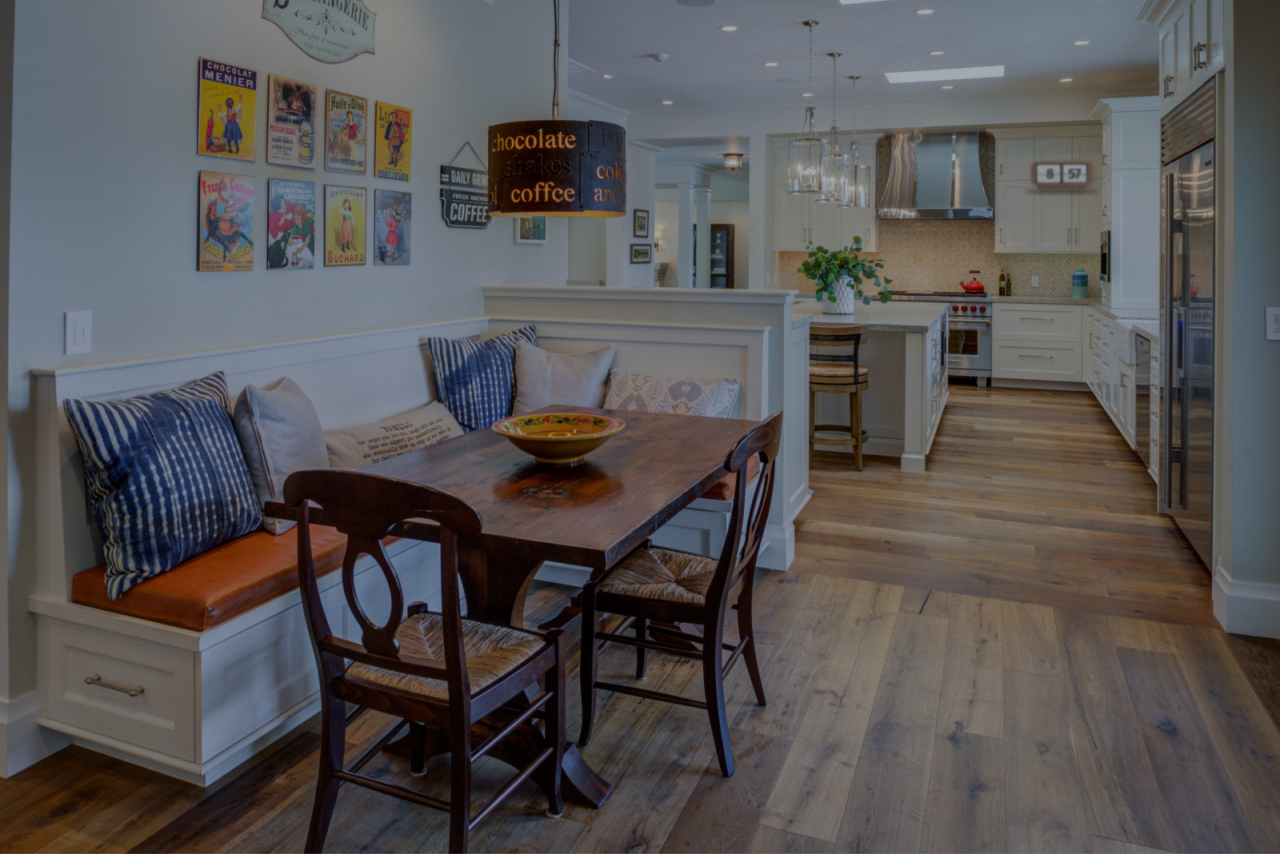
8:57
